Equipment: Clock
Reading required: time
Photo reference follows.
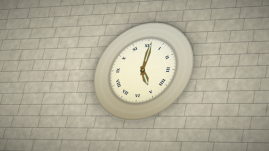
5:01
